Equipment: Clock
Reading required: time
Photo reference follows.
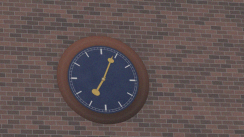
7:04
